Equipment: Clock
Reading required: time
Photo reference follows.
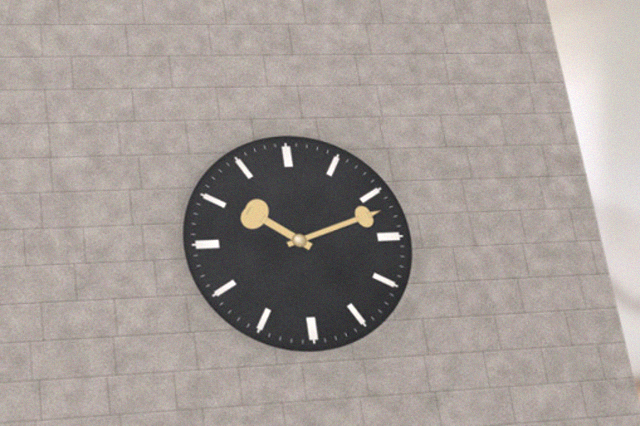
10:12
